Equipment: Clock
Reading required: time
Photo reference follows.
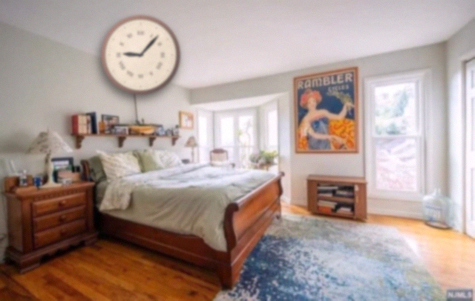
9:07
